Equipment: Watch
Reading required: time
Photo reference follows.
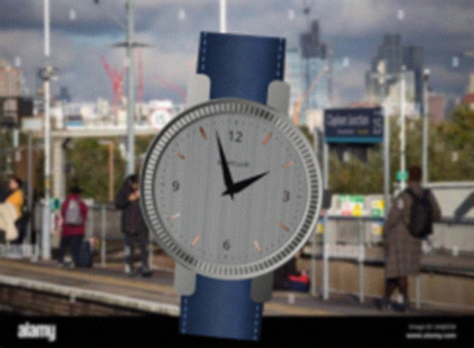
1:57
